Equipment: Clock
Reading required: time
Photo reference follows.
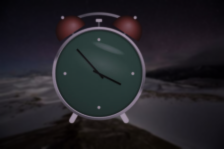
3:53
